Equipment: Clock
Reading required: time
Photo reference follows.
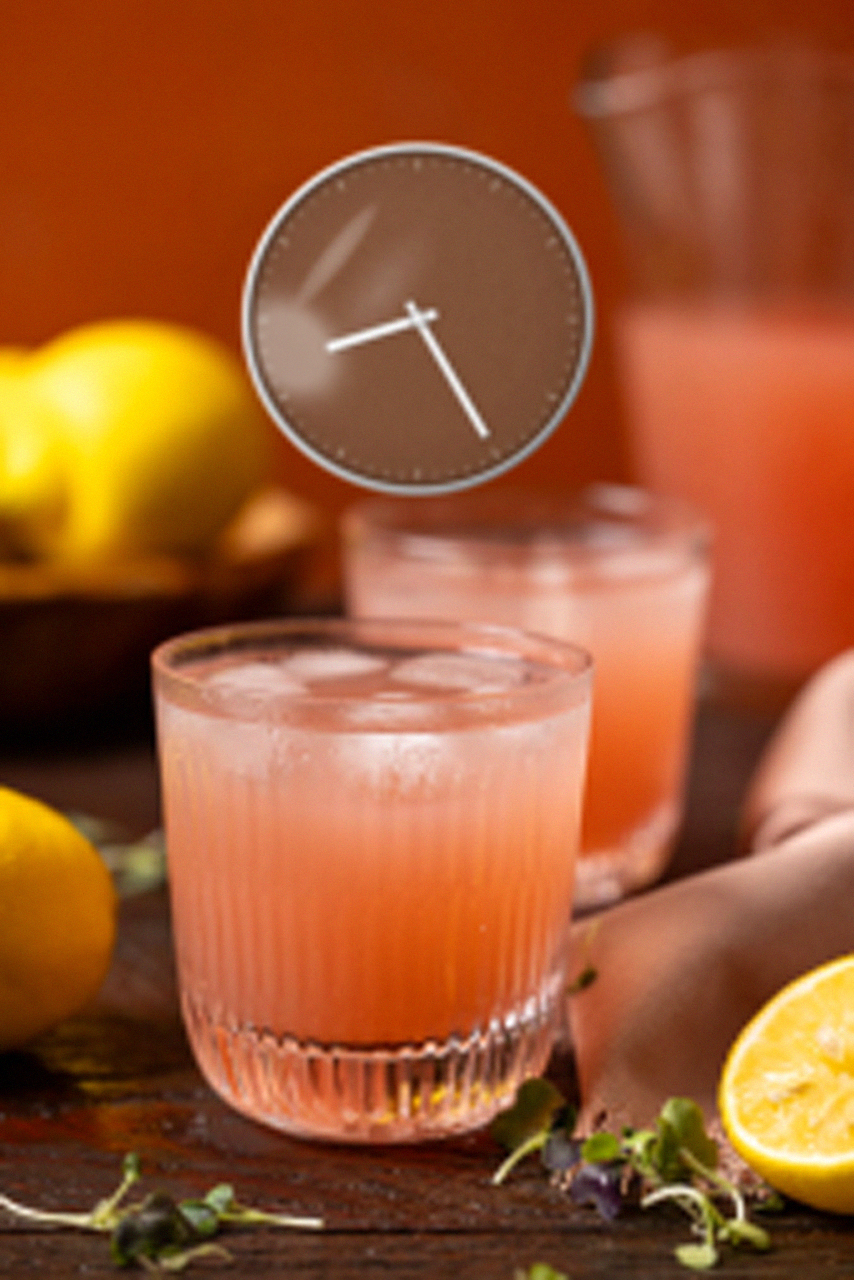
8:25
